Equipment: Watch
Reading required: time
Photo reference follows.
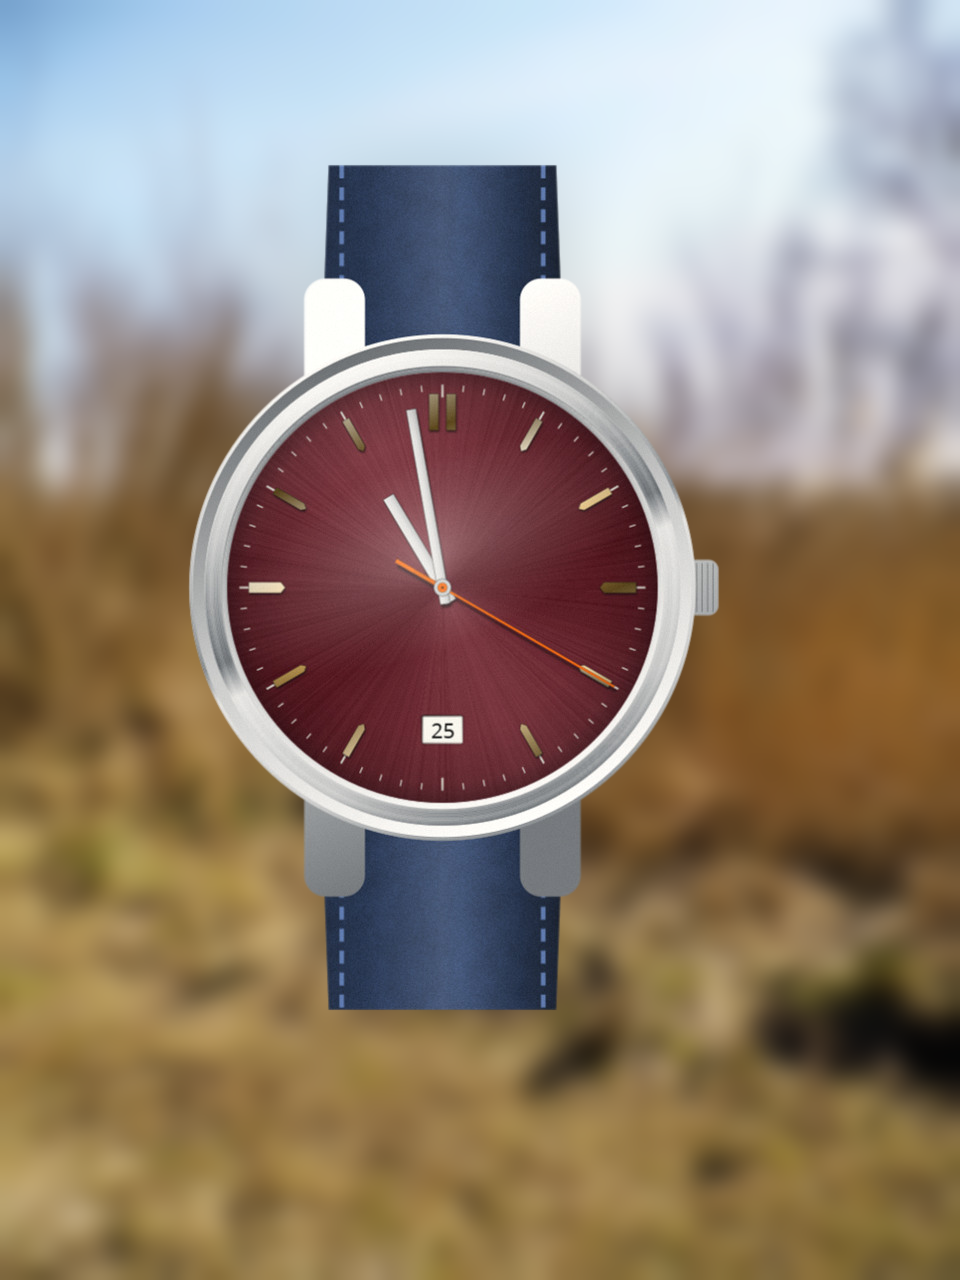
10:58:20
